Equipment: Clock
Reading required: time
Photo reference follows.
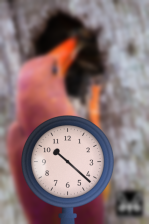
10:22
